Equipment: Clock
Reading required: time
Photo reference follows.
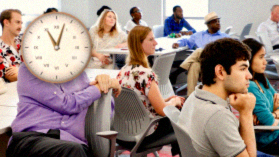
11:03
